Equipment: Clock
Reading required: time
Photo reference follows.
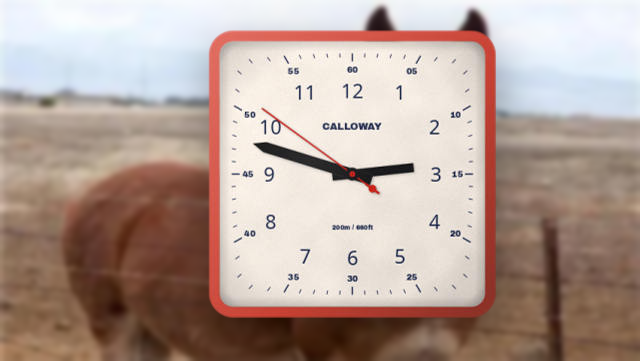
2:47:51
